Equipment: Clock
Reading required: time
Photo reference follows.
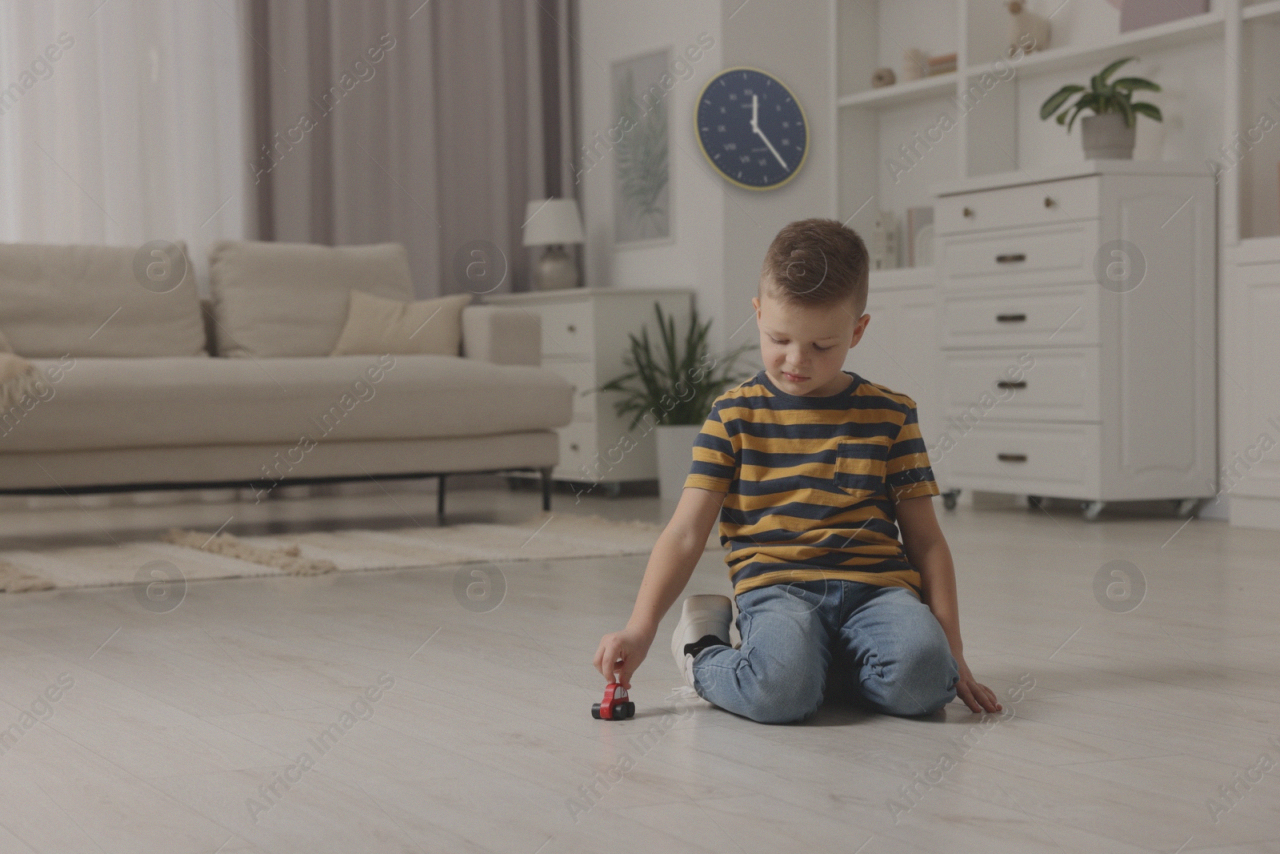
12:25
